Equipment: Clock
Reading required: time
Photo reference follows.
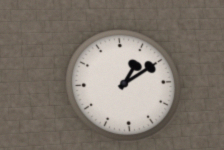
1:10
